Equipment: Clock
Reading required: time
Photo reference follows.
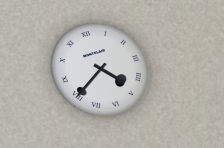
4:40
